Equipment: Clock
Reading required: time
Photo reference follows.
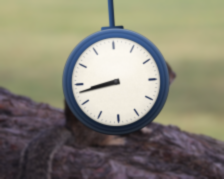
8:43
